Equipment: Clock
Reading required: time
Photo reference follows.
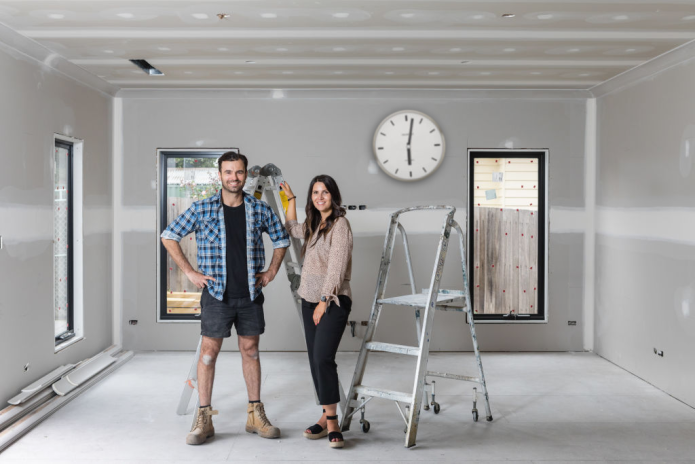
6:02
